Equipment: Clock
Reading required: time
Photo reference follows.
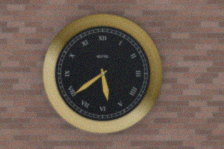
5:39
